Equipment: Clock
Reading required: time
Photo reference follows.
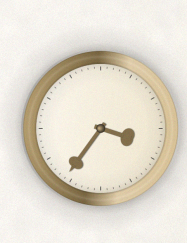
3:36
